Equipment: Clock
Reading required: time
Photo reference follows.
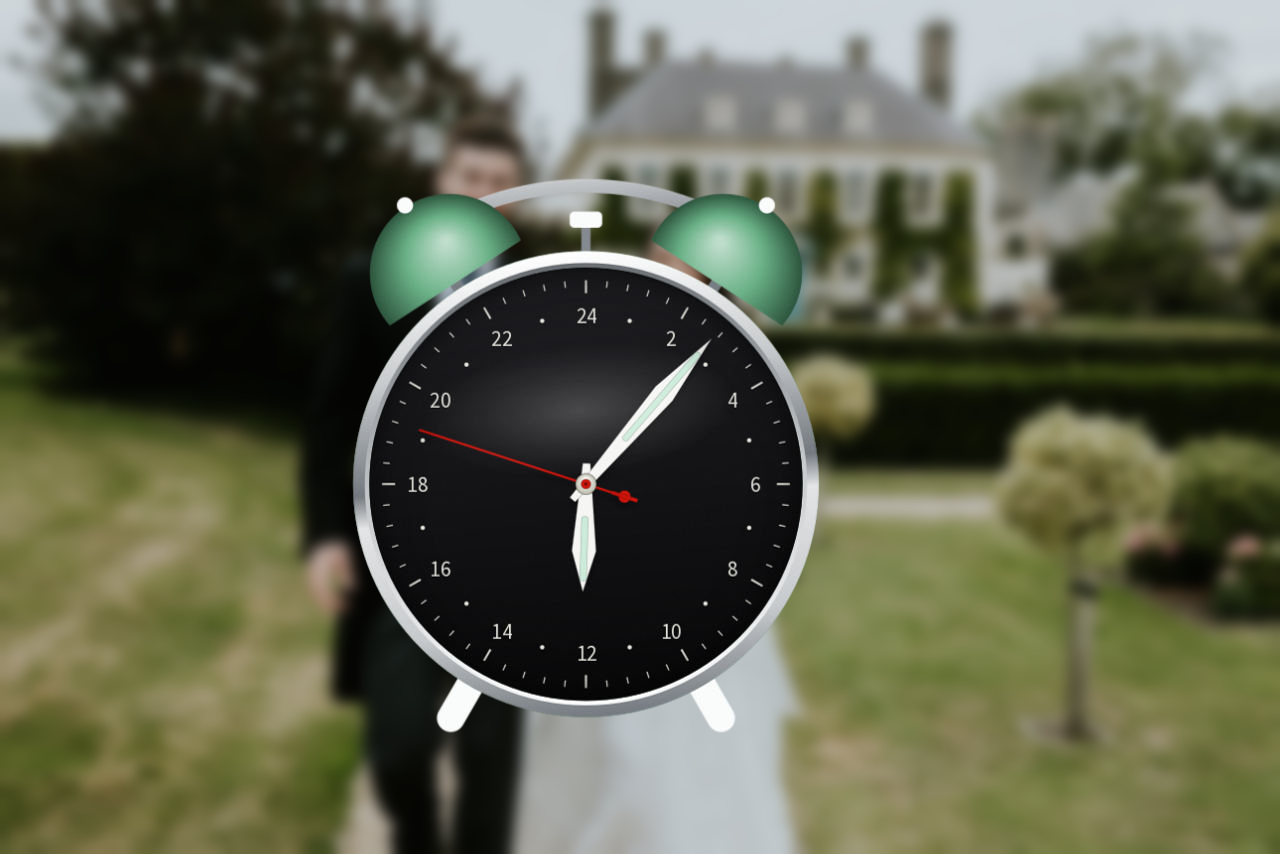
12:06:48
